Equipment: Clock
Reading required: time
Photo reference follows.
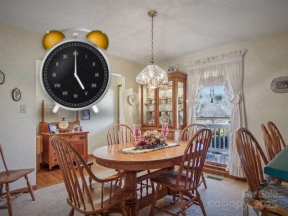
5:00
